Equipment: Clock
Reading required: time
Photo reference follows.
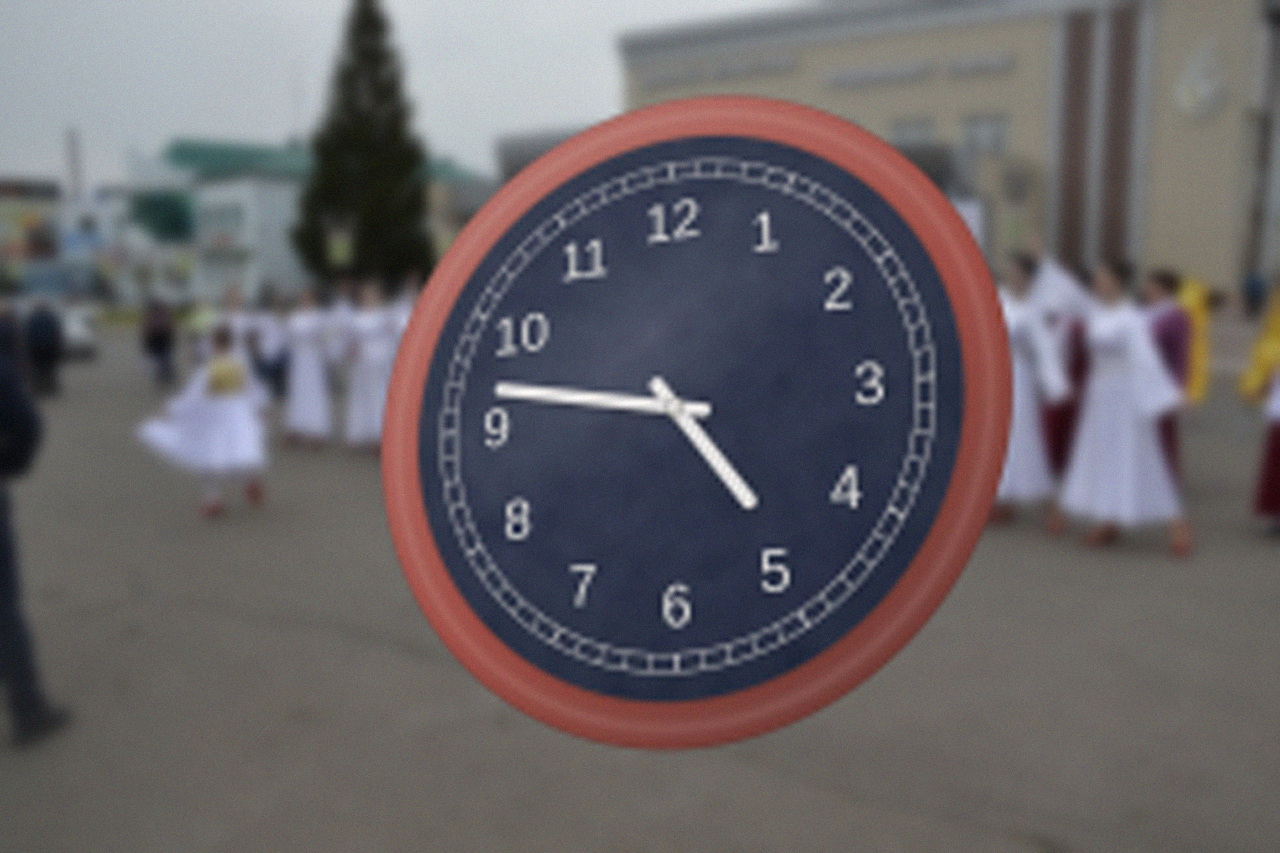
4:47
